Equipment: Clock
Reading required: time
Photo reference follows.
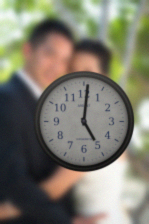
5:01
